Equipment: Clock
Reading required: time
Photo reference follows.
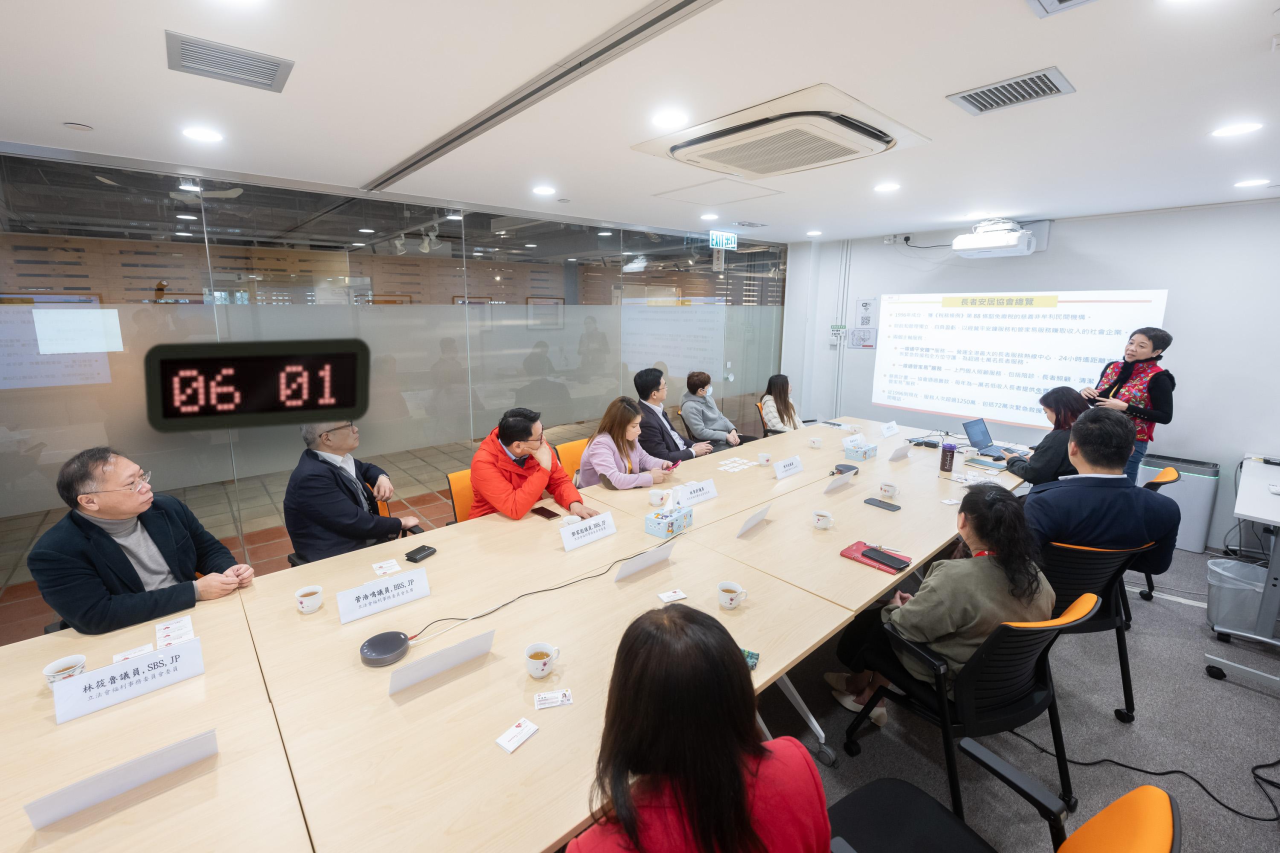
6:01
